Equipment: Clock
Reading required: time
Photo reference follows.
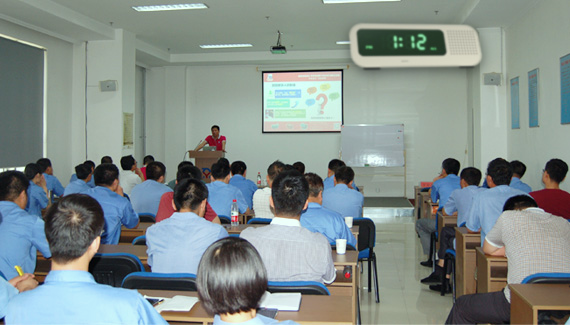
1:12
